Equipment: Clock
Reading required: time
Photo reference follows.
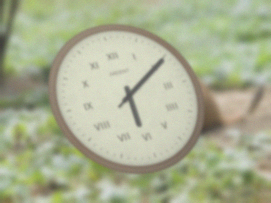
6:10:10
